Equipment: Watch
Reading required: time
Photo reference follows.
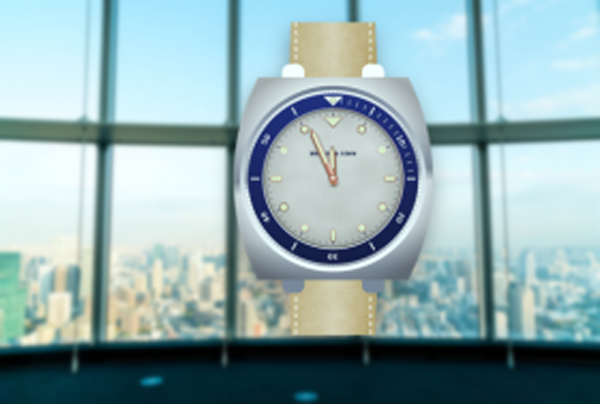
11:56
